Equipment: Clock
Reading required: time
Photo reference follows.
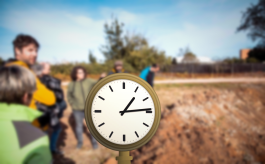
1:14
